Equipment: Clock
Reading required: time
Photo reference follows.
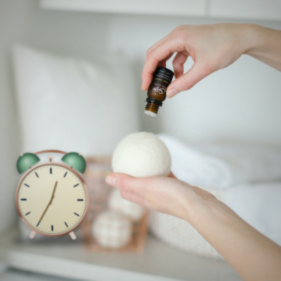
12:35
